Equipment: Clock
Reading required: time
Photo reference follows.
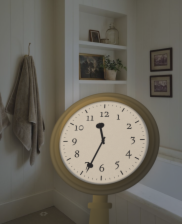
11:34
